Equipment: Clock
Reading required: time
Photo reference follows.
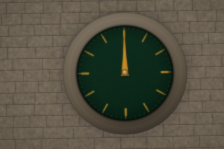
12:00
